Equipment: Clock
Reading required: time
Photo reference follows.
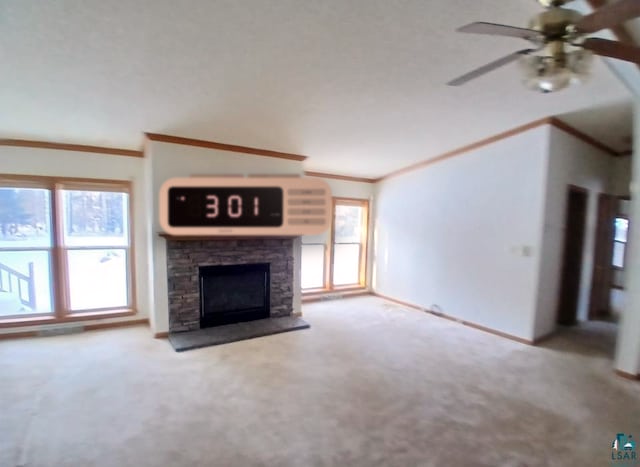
3:01
